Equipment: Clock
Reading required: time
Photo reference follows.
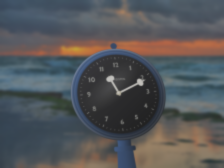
11:11
